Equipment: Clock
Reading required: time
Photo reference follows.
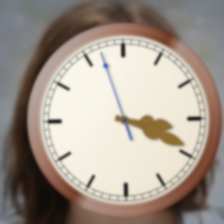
3:18:57
